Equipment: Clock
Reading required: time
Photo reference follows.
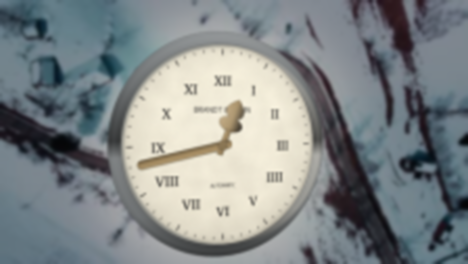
12:43
